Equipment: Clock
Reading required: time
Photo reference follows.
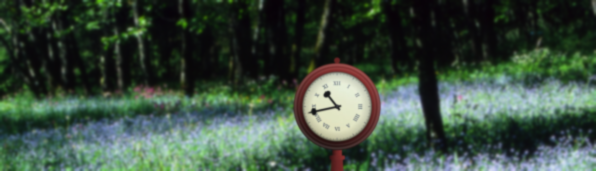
10:43
